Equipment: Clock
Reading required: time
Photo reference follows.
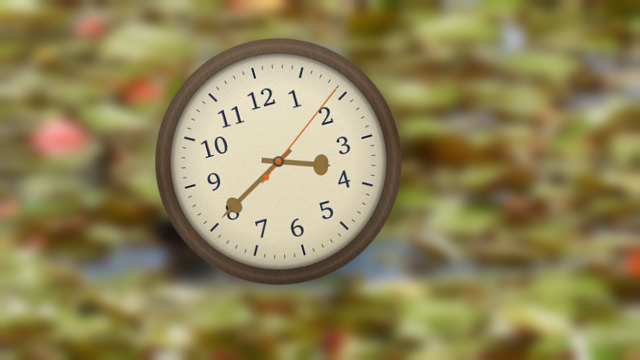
3:40:09
